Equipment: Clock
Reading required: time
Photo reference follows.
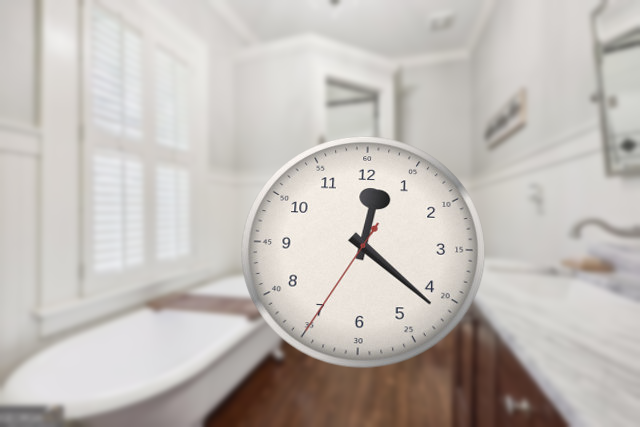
12:21:35
